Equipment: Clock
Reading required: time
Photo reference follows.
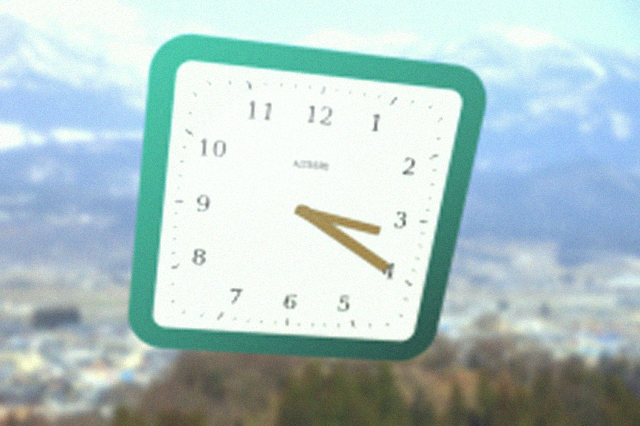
3:20
